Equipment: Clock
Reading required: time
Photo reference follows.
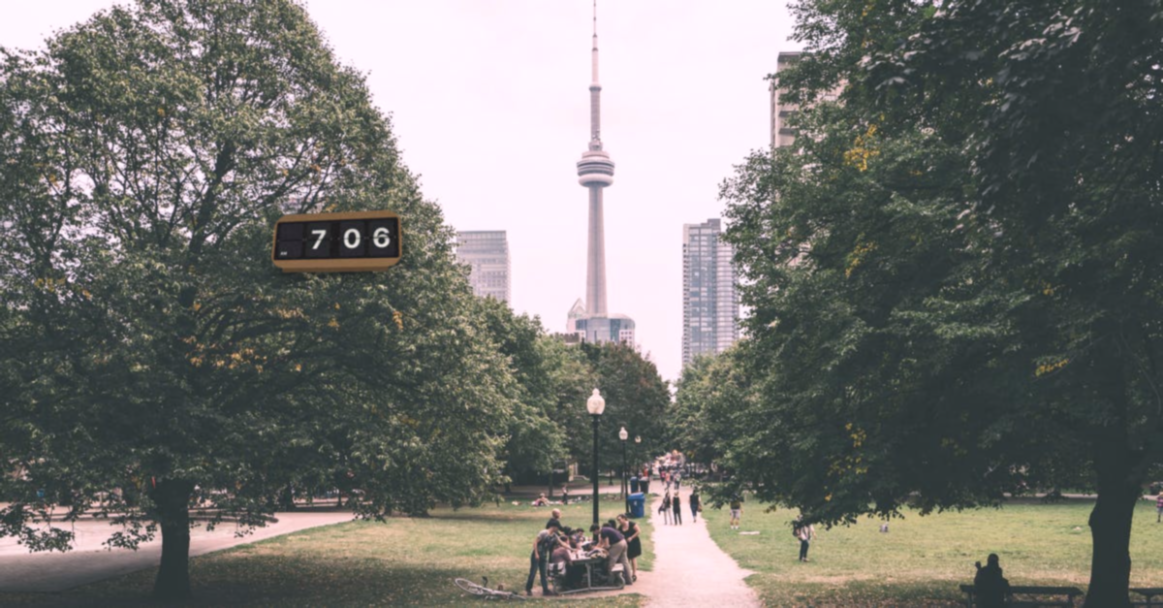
7:06
